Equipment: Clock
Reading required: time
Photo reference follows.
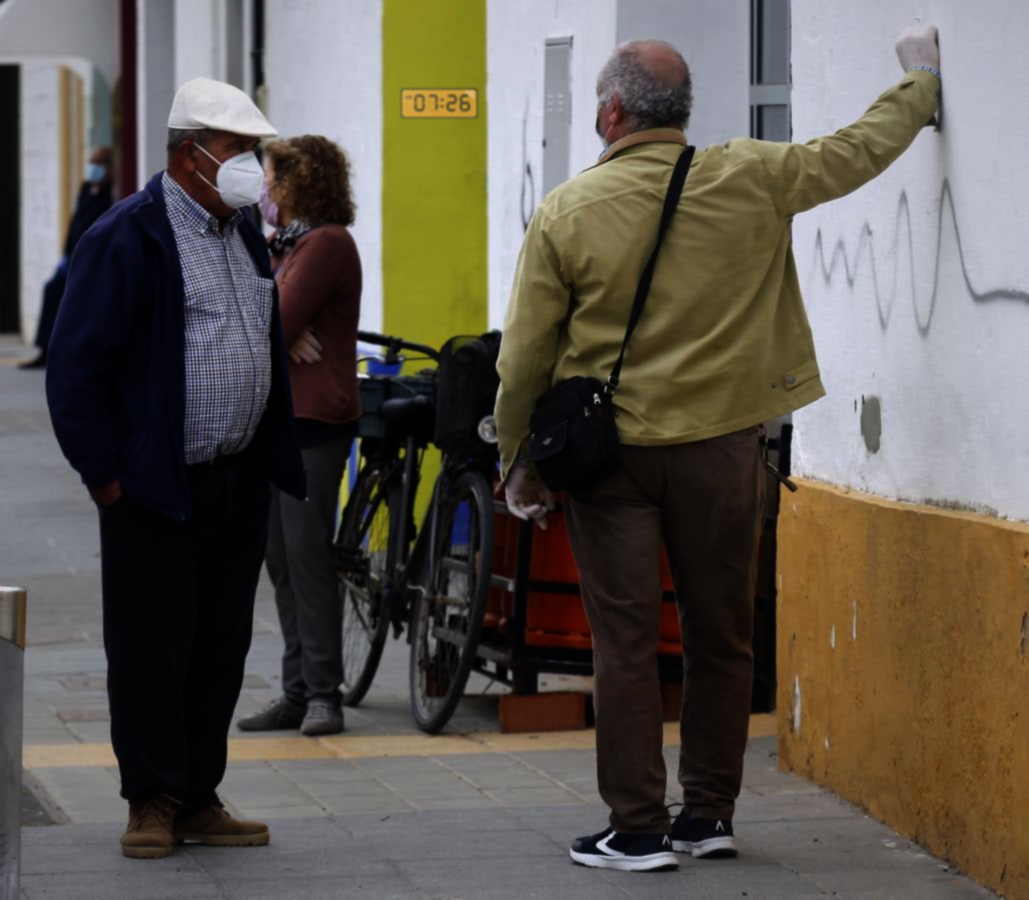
7:26
